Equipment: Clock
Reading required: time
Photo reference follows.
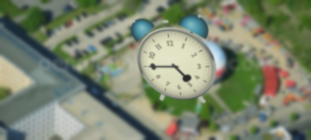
4:45
